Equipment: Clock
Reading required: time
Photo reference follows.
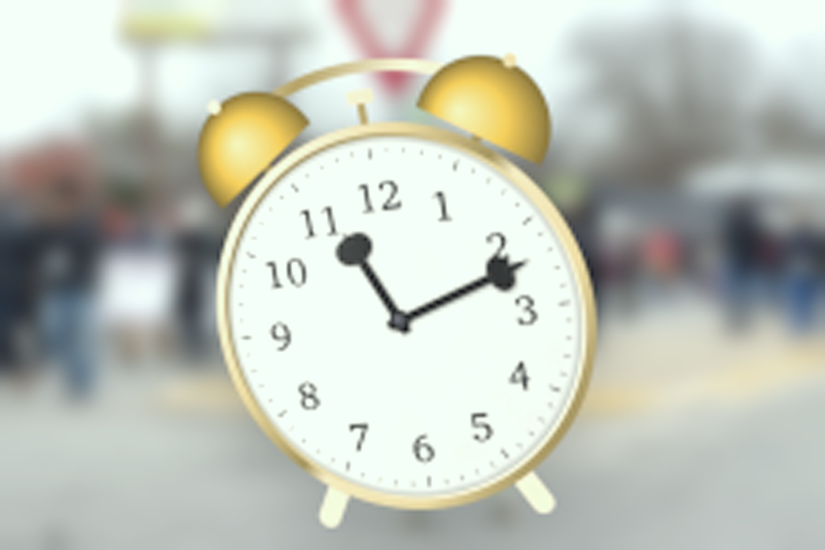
11:12
